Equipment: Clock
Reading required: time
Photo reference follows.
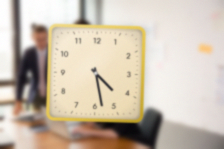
4:28
